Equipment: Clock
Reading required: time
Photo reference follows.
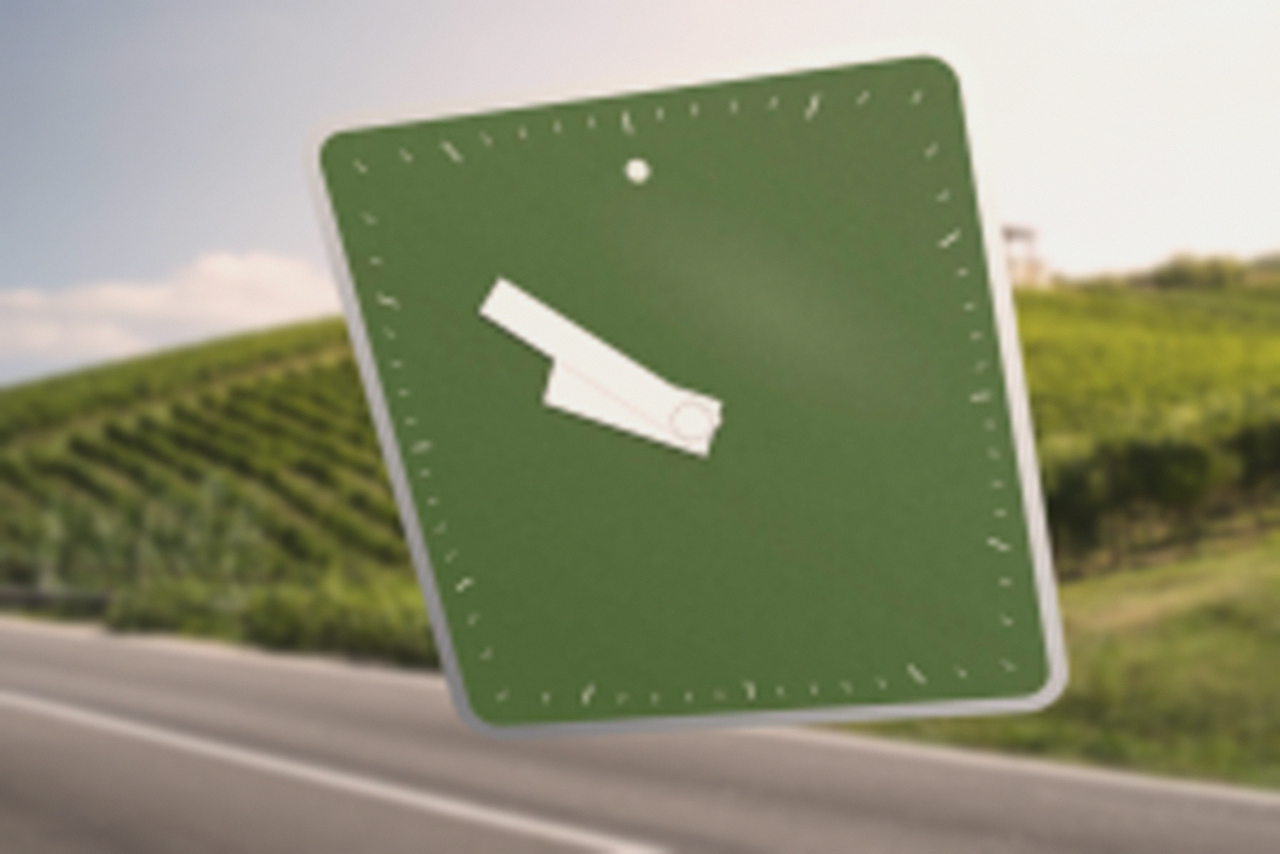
9:52
